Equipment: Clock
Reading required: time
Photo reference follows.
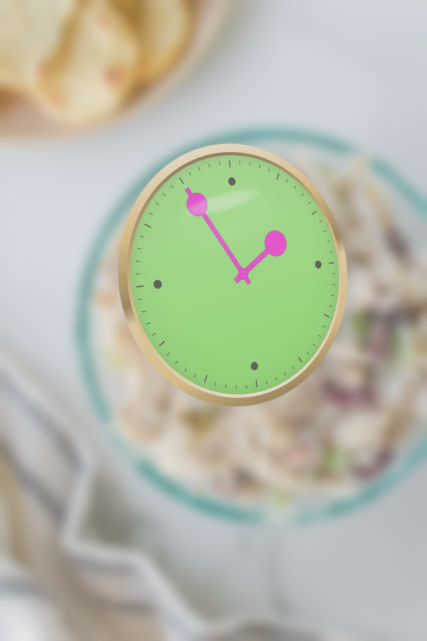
1:55
